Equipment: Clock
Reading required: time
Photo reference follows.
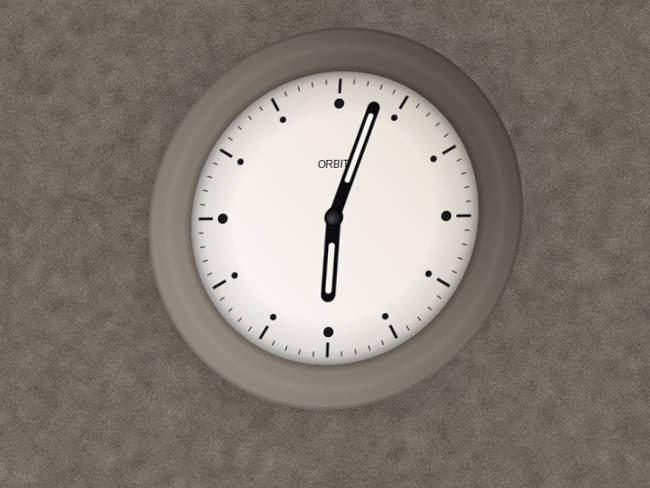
6:03
